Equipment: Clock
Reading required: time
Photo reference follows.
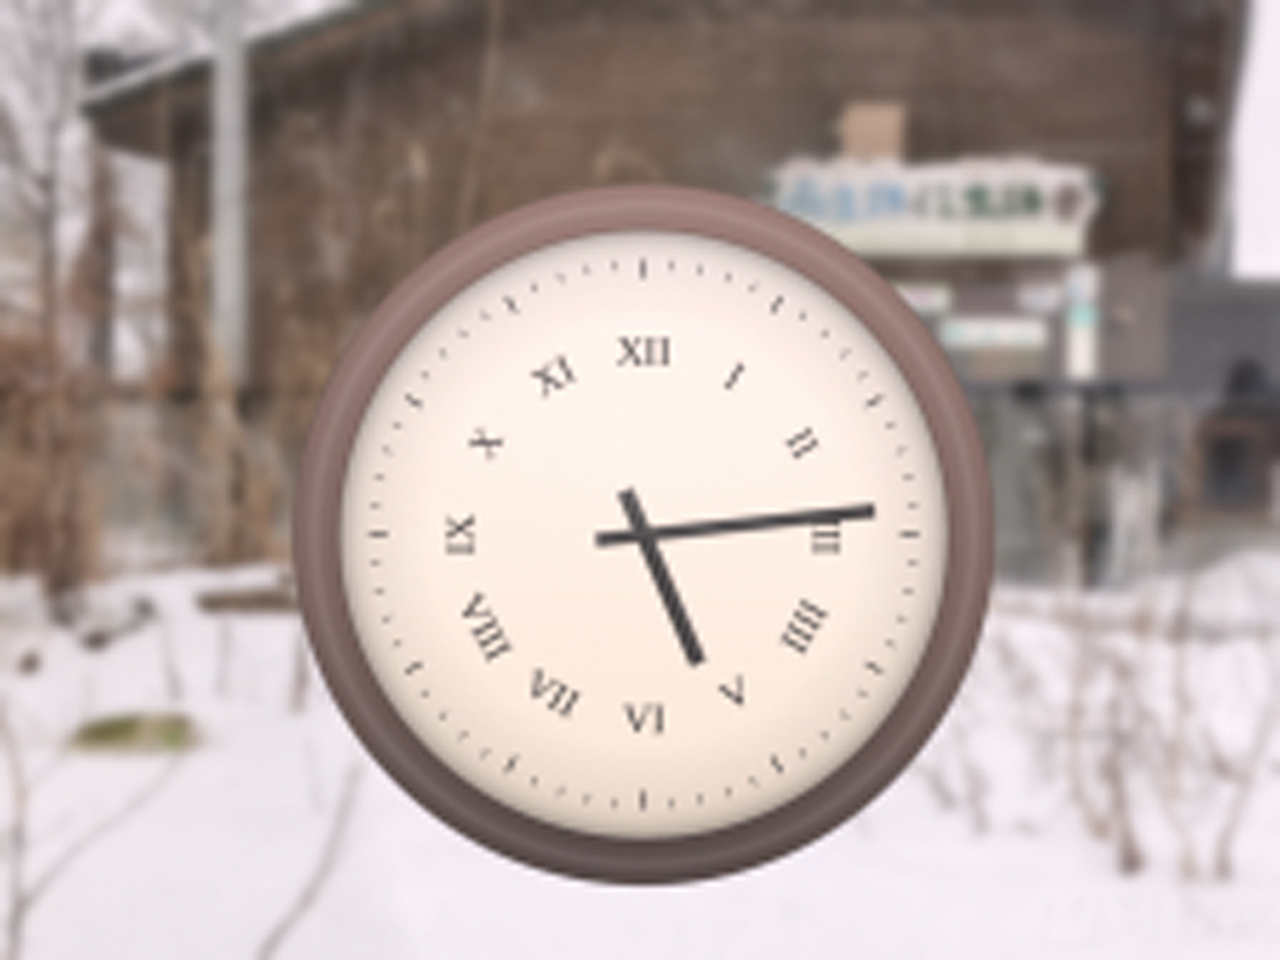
5:14
